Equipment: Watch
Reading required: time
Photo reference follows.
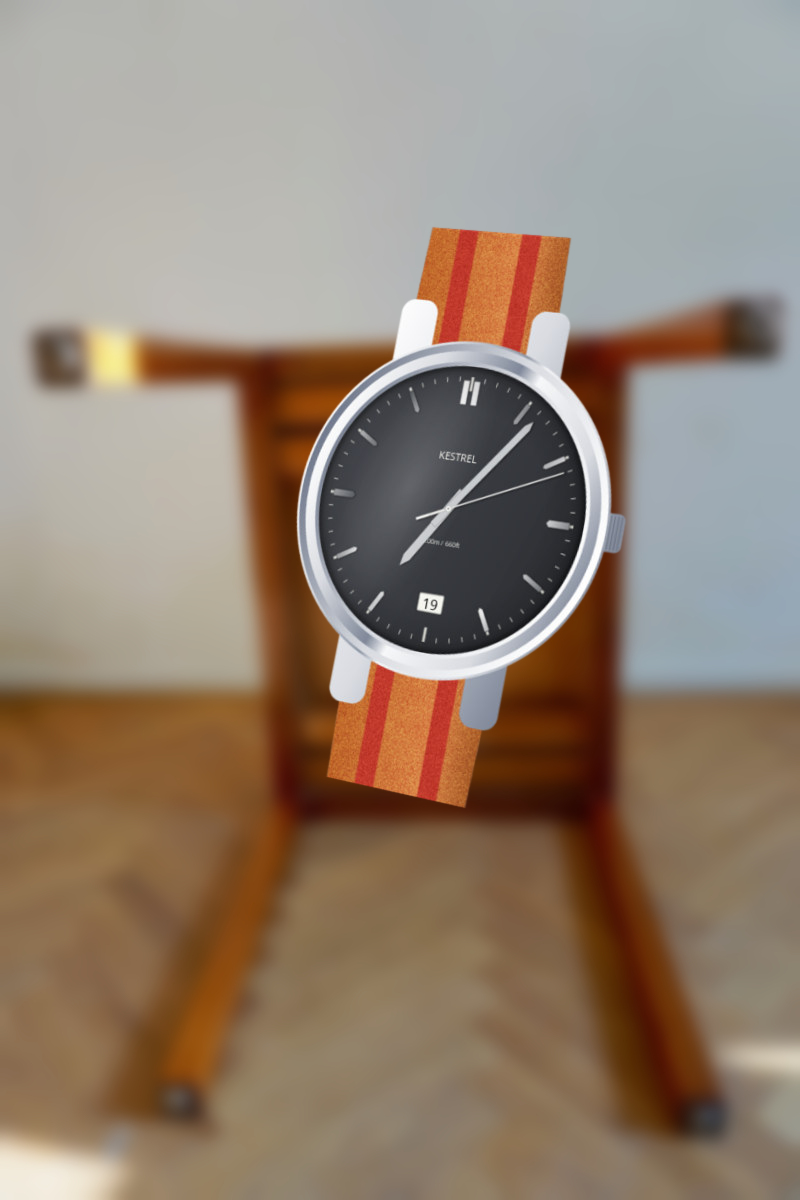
7:06:11
